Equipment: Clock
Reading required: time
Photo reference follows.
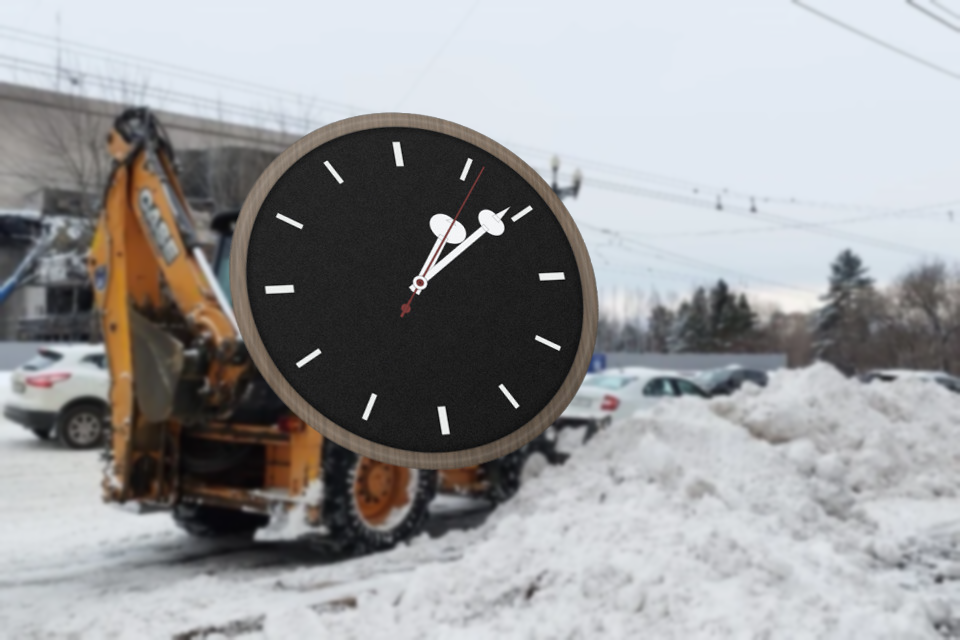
1:09:06
